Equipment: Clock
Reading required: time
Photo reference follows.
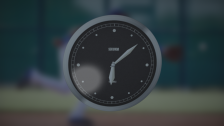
6:08
